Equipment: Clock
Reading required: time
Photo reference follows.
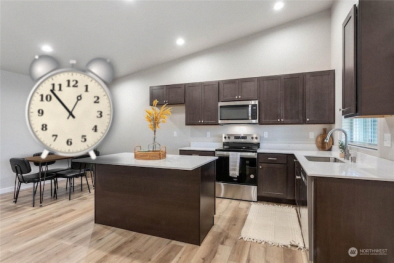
12:53
